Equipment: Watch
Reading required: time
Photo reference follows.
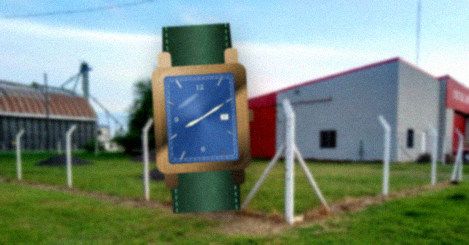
8:10
